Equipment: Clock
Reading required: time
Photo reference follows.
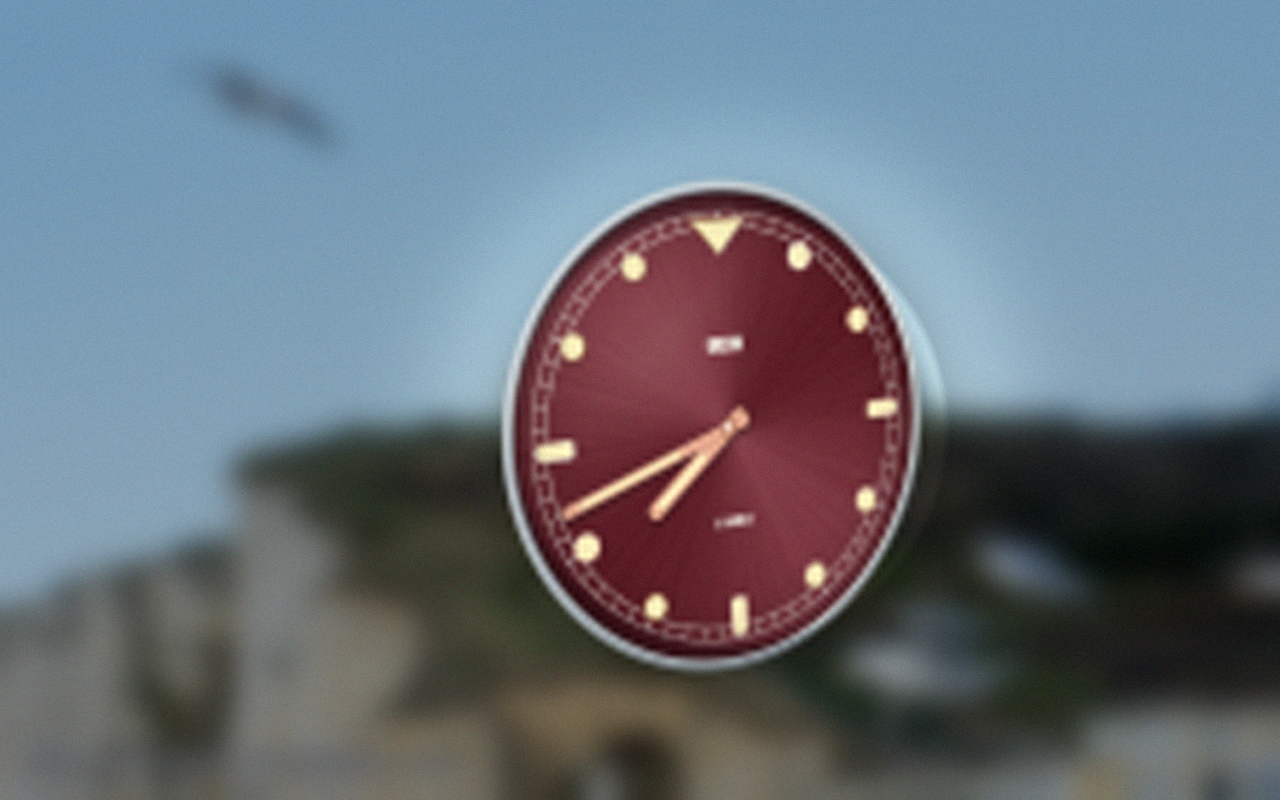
7:42
